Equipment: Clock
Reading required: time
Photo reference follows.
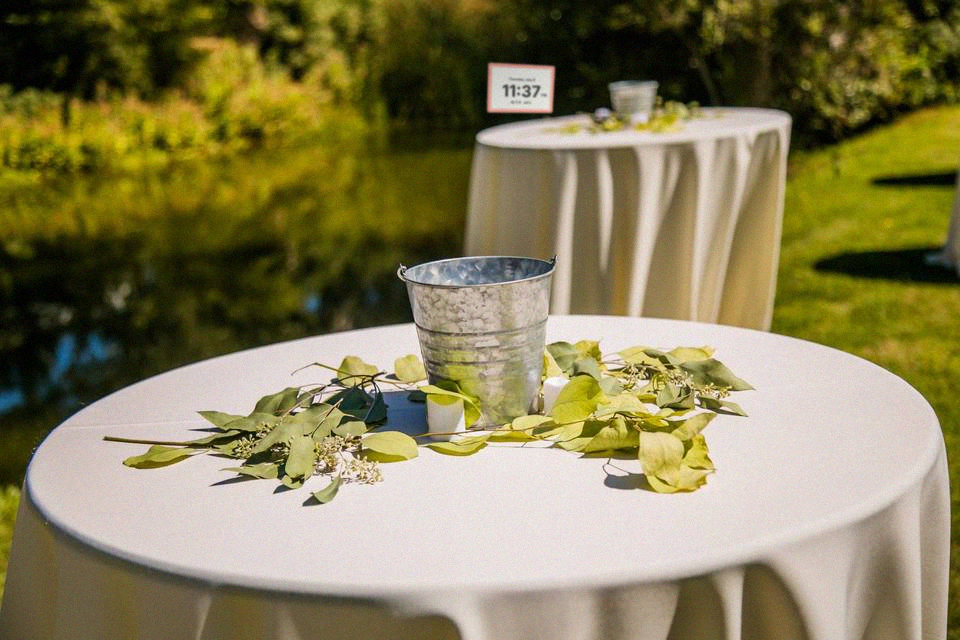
11:37
